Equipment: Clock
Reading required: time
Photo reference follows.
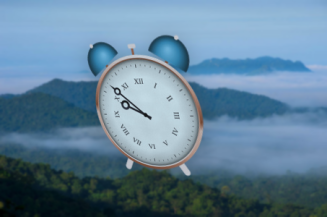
9:52
